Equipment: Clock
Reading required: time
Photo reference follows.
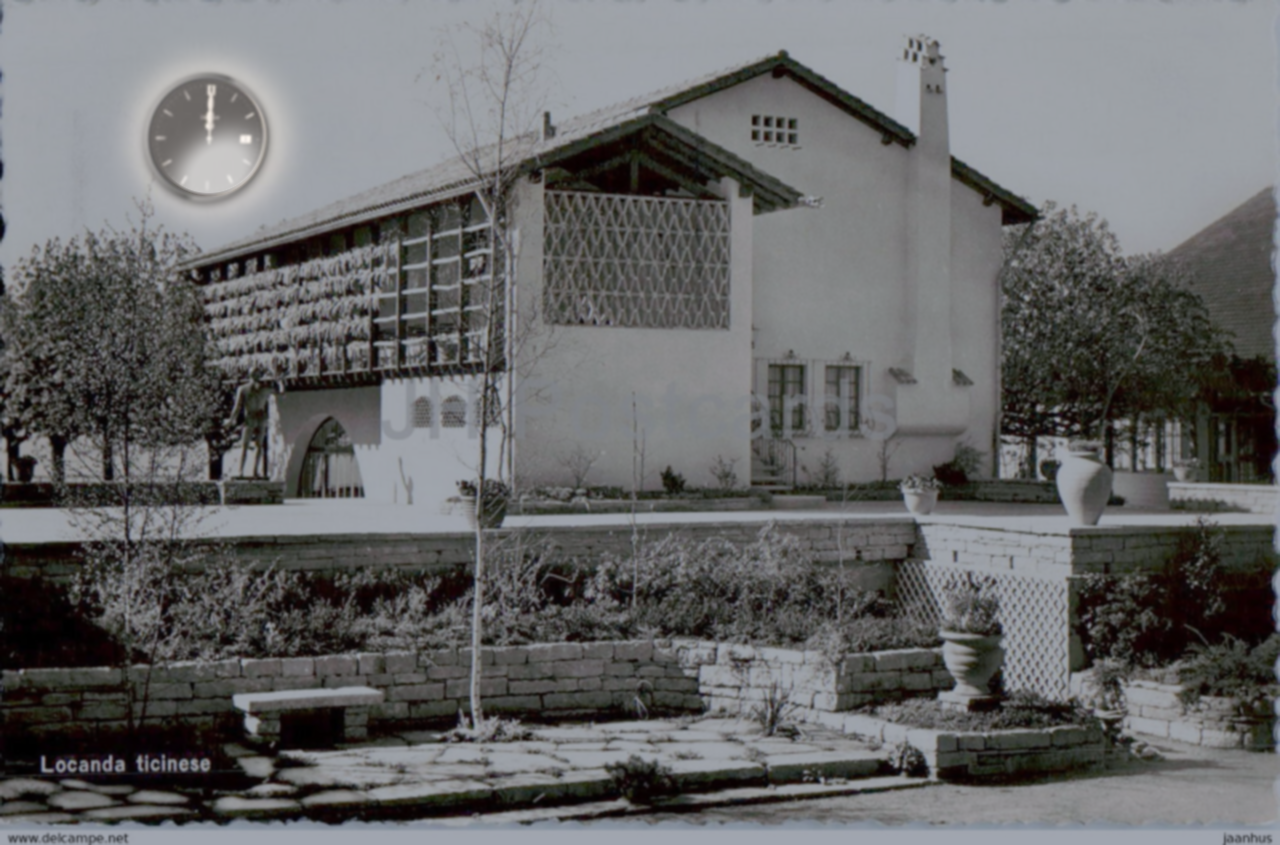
12:00
